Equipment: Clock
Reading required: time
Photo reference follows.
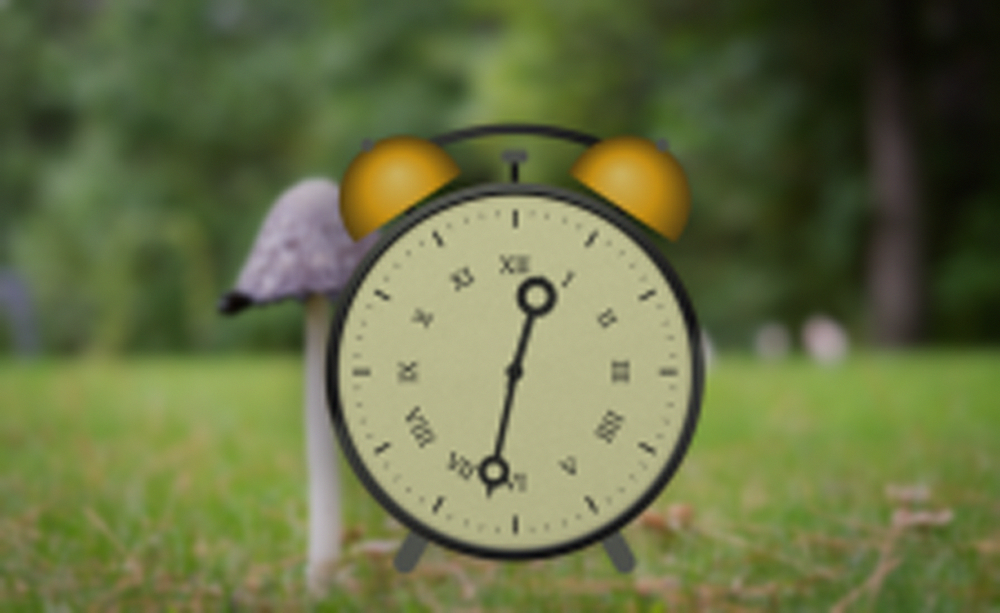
12:32
